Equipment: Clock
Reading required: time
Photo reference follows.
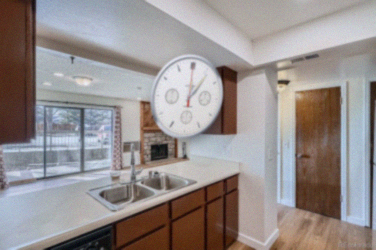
12:06
